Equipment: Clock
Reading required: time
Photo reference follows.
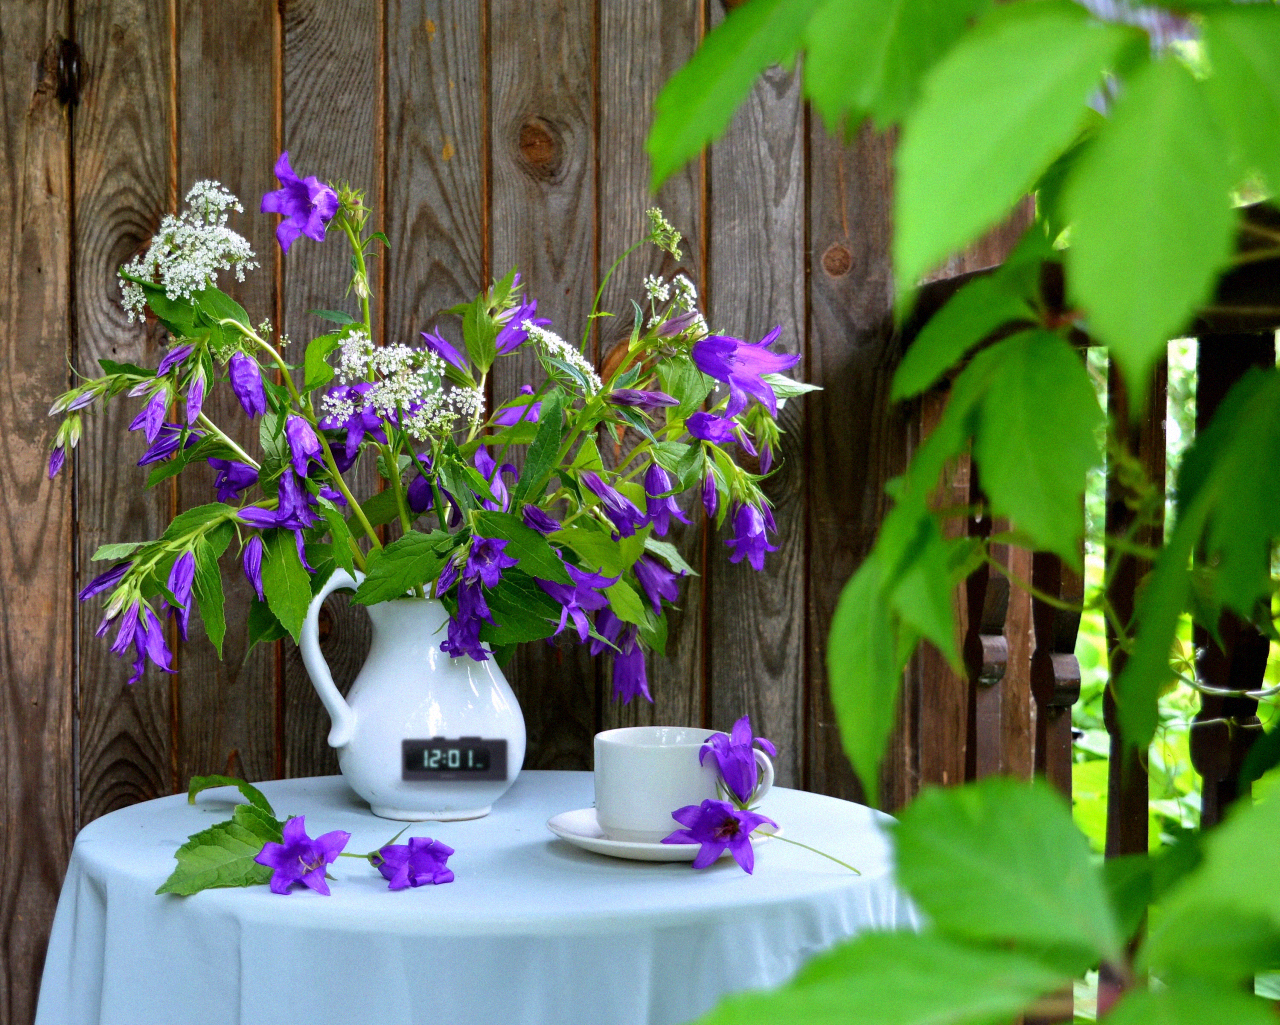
12:01
